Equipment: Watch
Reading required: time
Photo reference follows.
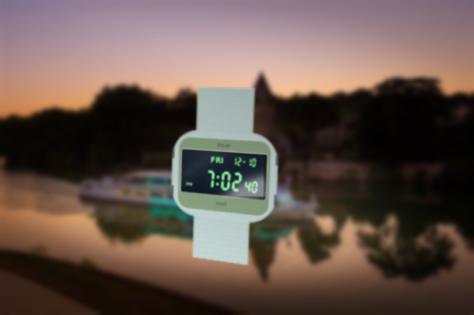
7:02:40
